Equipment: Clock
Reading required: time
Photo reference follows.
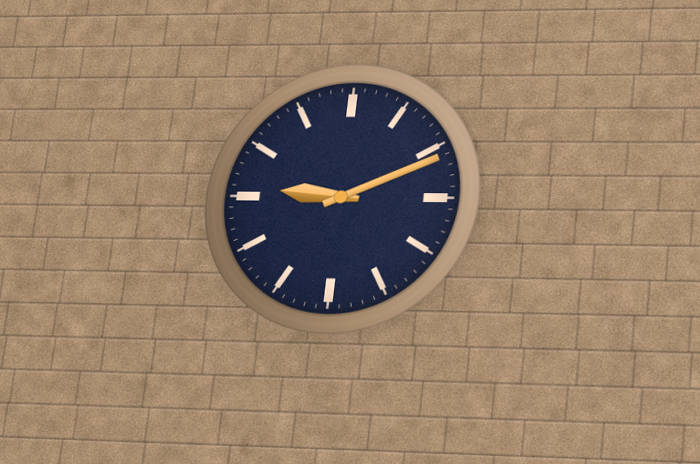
9:11
